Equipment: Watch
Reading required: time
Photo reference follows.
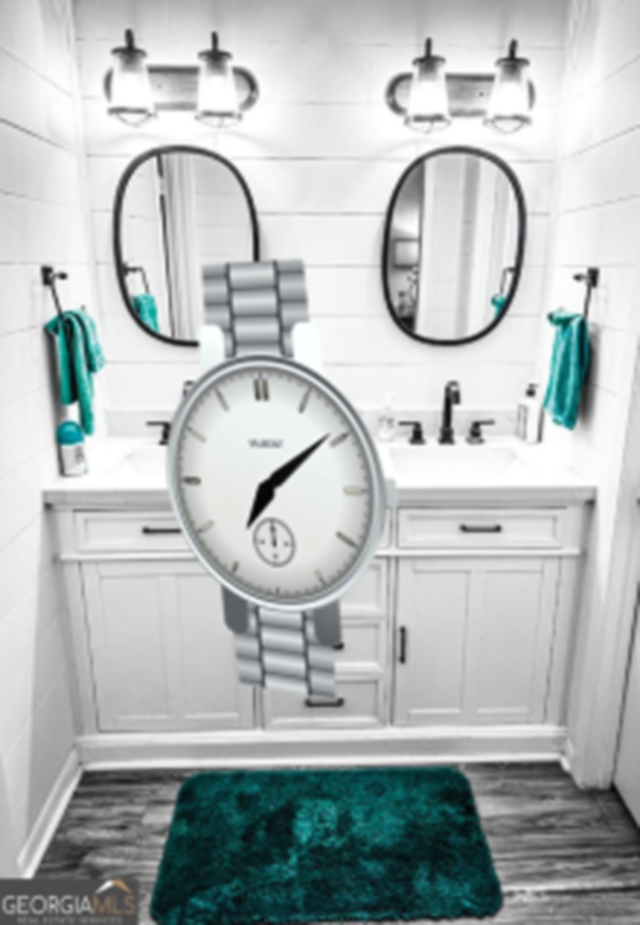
7:09
